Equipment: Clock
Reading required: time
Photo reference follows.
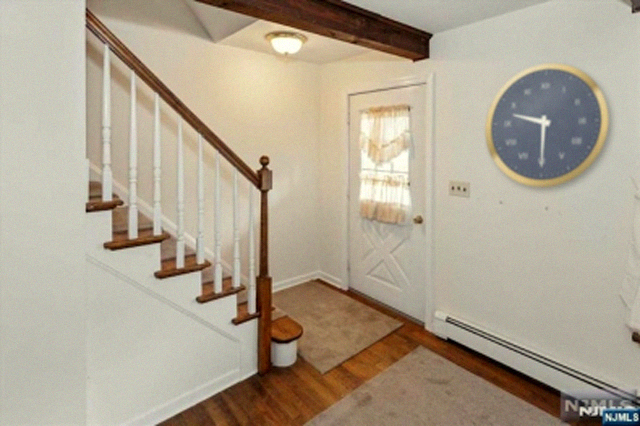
9:30
